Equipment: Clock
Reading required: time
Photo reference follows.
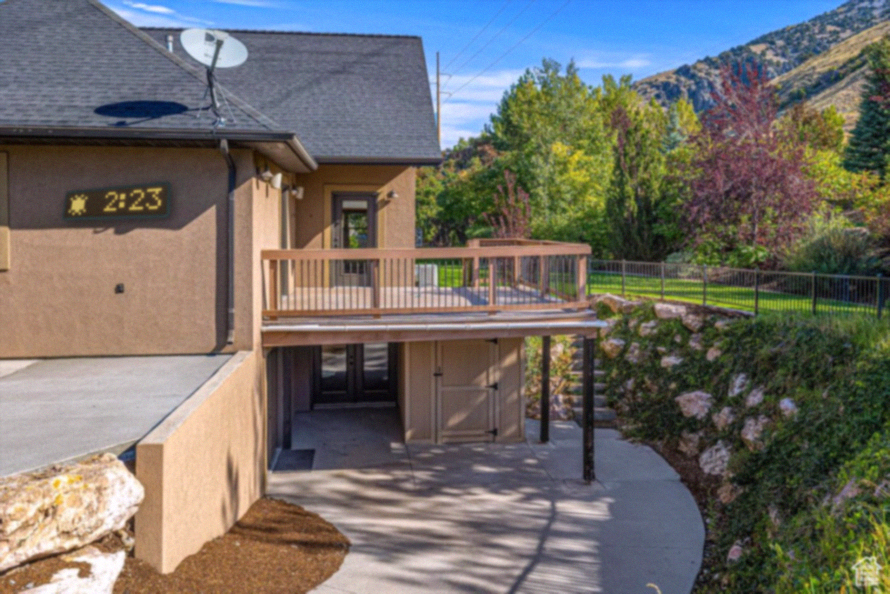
2:23
